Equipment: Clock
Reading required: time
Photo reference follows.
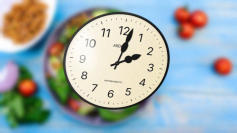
2:02
